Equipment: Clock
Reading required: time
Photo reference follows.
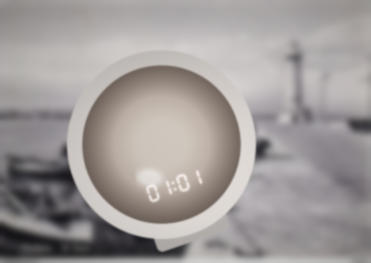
1:01
